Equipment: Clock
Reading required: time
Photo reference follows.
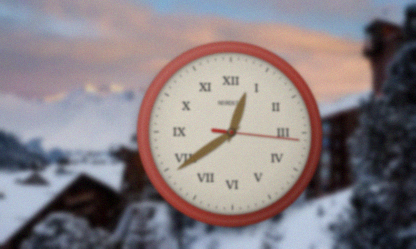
12:39:16
